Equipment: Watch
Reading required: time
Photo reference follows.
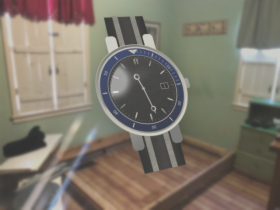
11:28
